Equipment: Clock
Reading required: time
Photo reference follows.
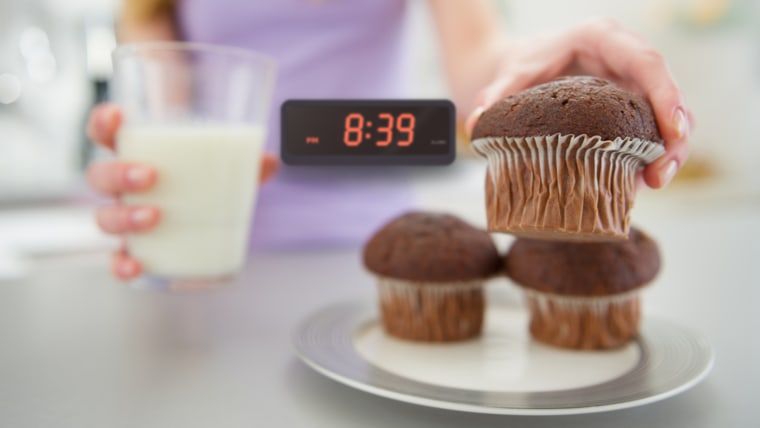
8:39
